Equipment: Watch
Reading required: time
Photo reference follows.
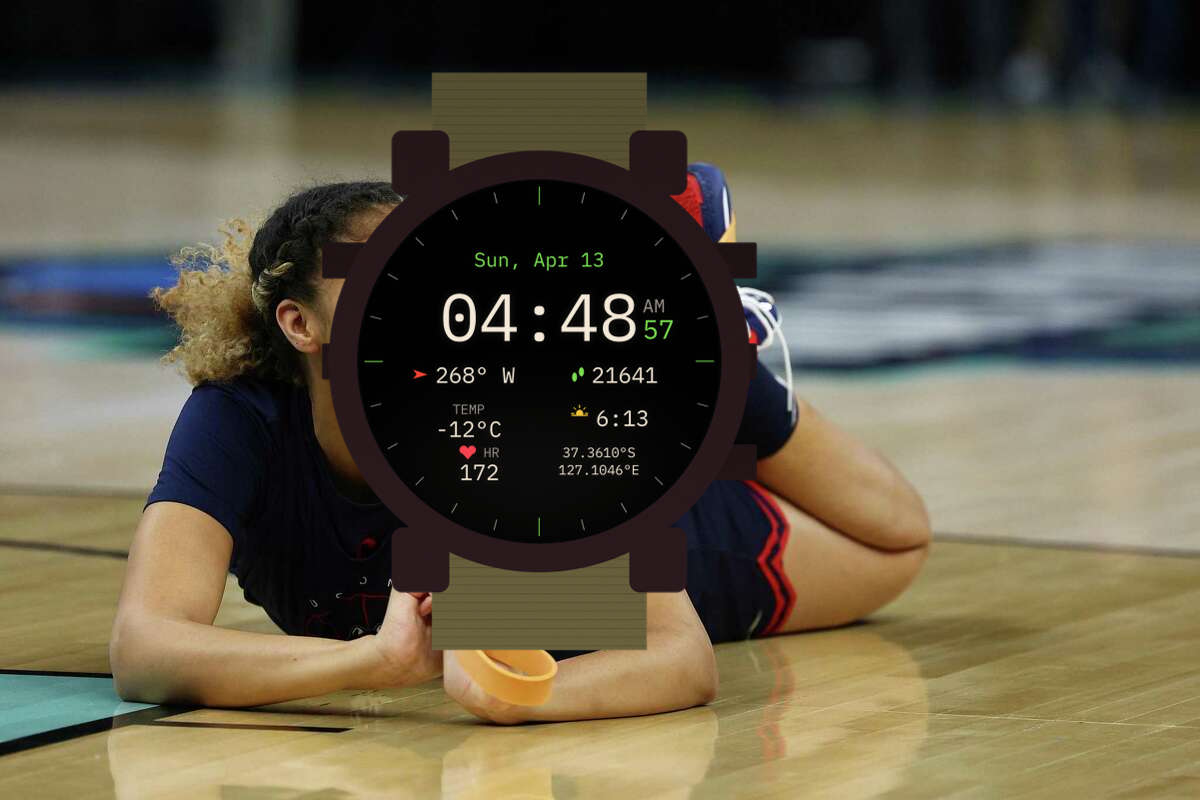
4:48:57
